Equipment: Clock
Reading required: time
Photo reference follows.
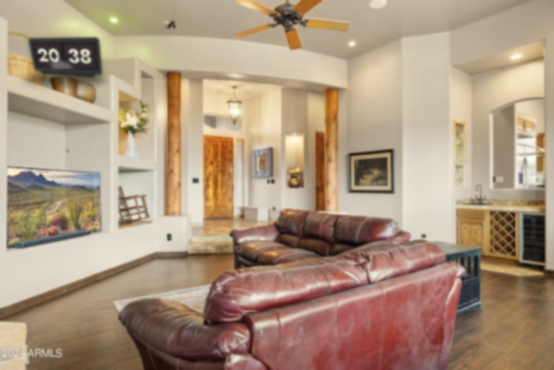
20:38
